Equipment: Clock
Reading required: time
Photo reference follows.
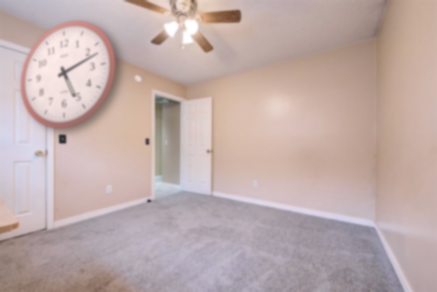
5:12
